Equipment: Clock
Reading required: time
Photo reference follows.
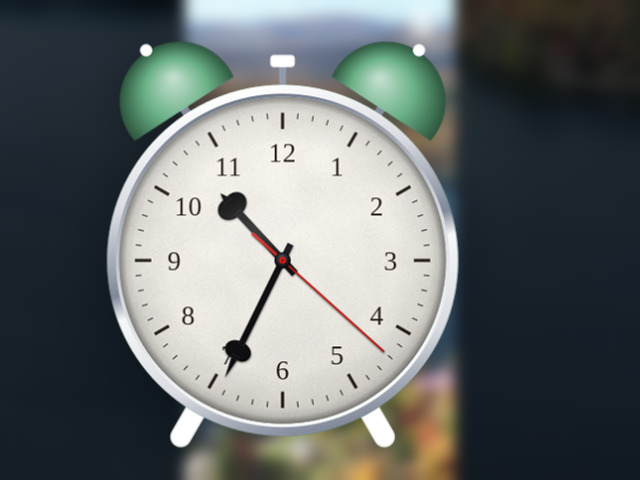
10:34:22
